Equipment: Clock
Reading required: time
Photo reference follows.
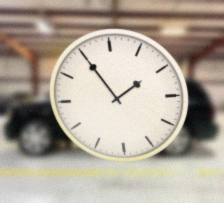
1:55
